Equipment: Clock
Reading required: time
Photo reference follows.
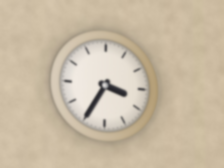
3:35
